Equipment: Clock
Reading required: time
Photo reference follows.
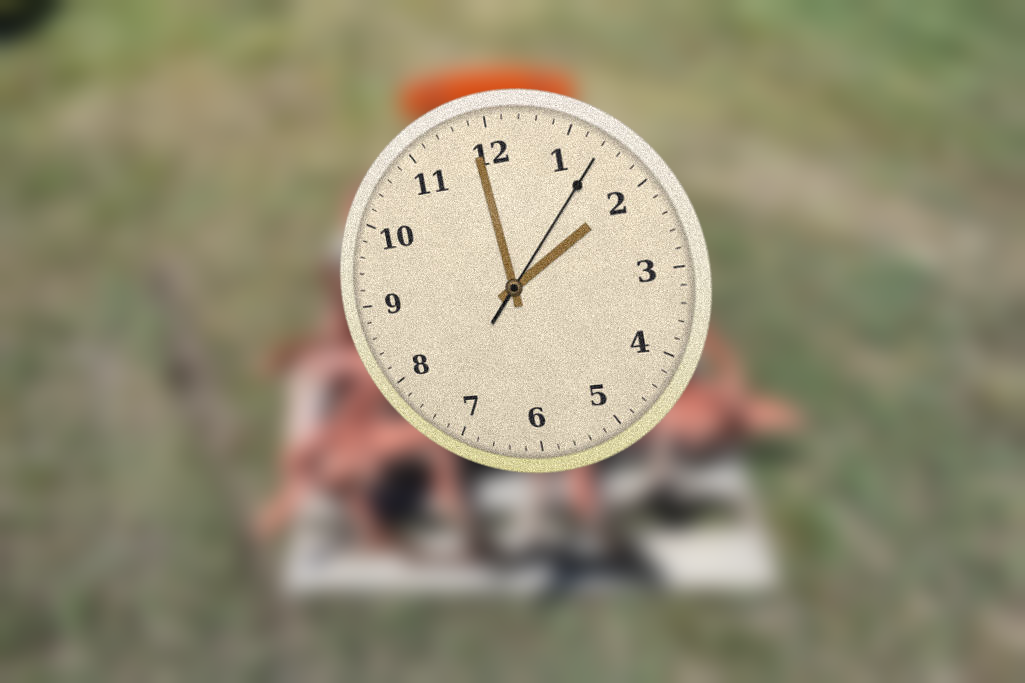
1:59:07
